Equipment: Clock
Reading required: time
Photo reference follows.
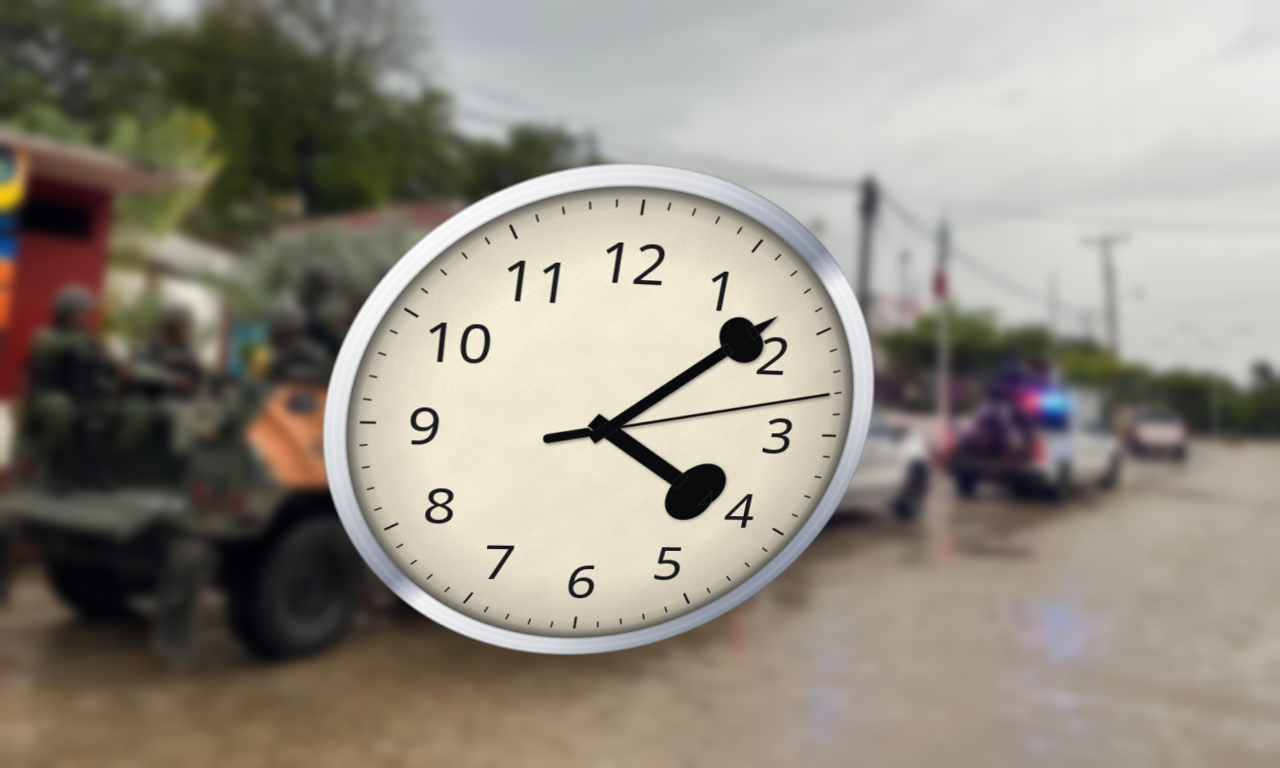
4:08:13
